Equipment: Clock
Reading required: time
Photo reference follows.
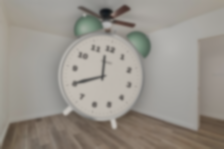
11:40
